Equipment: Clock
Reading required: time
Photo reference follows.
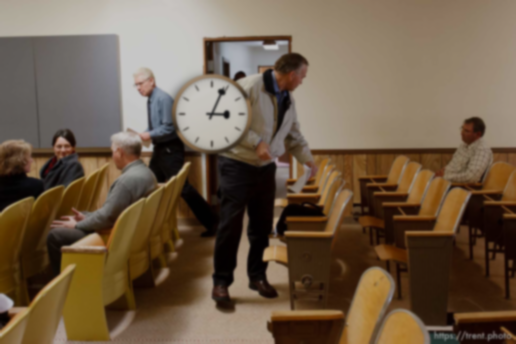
3:04
